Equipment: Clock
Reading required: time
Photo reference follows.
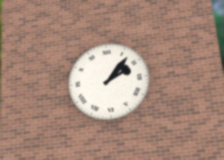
2:07
